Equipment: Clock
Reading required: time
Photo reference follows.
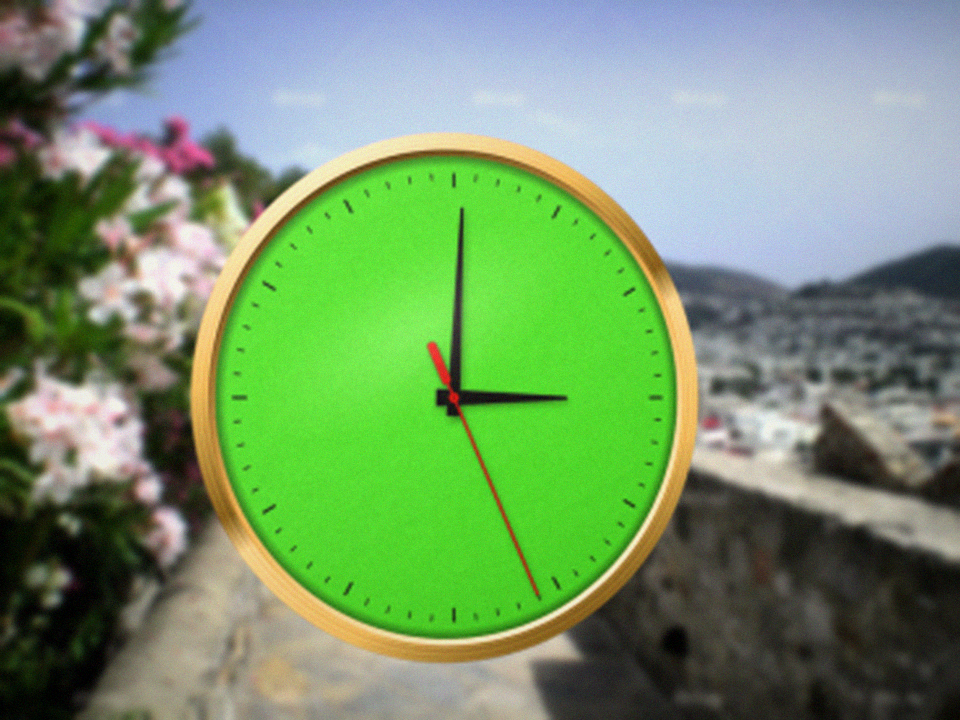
3:00:26
